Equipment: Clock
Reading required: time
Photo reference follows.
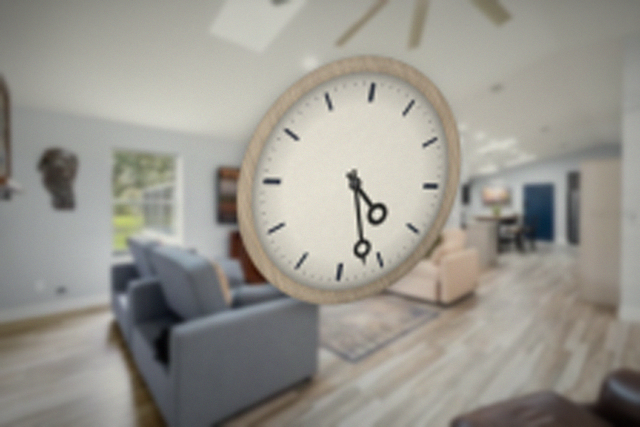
4:27
